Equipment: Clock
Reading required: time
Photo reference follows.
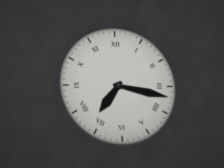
7:17
